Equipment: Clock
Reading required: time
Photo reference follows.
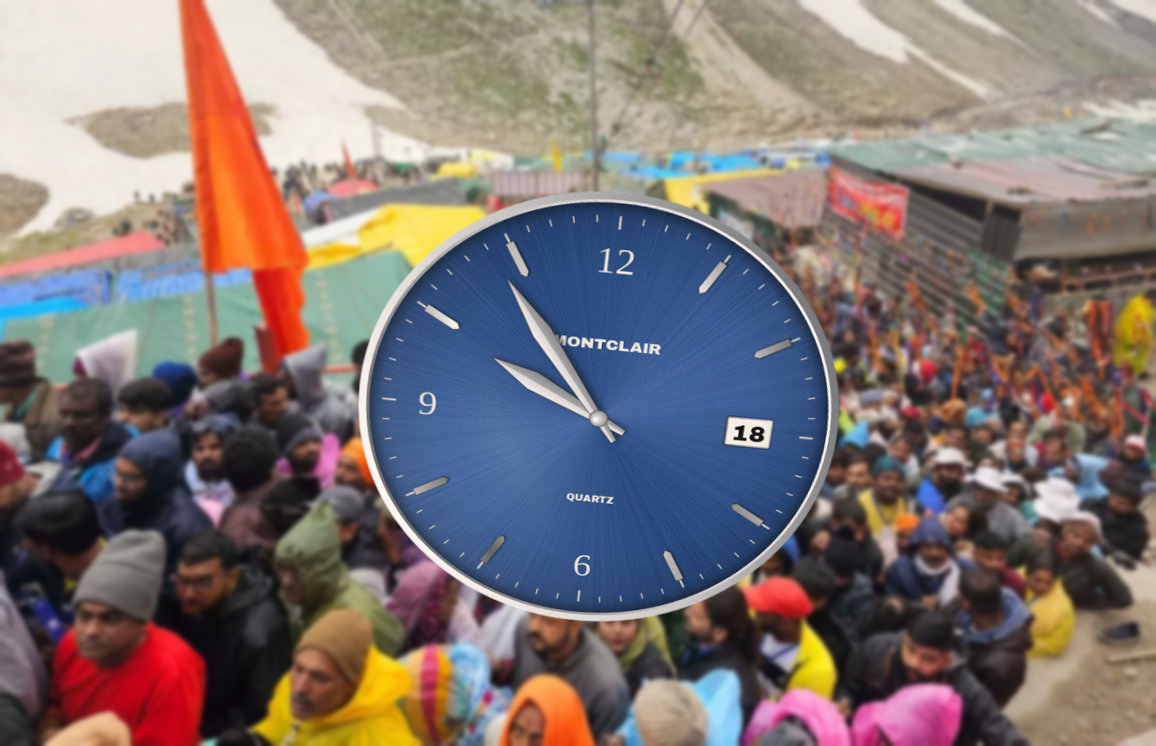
9:54
